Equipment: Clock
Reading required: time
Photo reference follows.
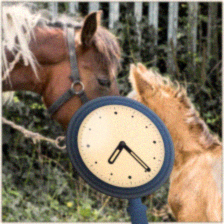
7:24
